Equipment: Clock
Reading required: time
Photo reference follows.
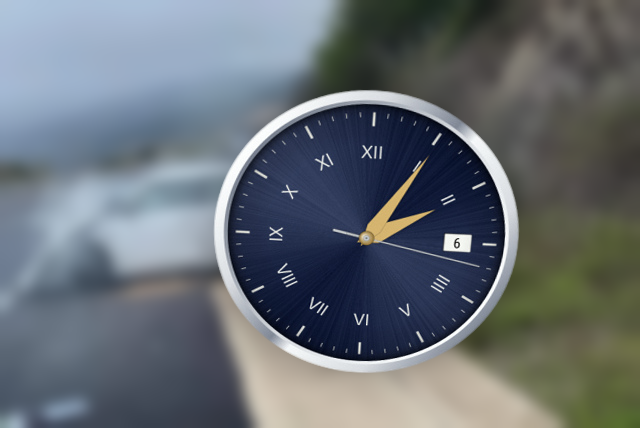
2:05:17
